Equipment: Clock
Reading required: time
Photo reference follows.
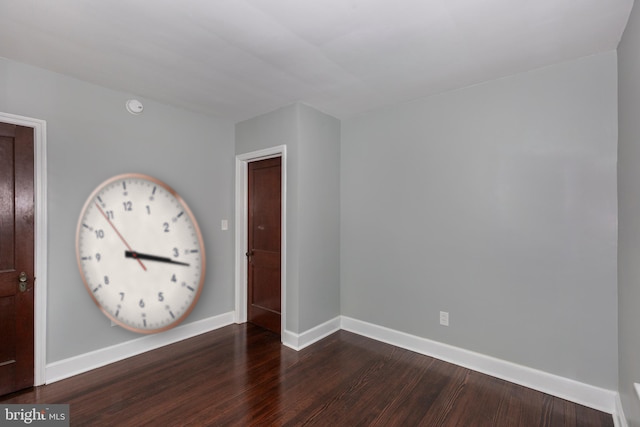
3:16:54
